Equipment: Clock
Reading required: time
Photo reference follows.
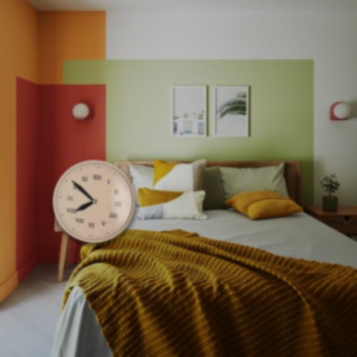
7:51
